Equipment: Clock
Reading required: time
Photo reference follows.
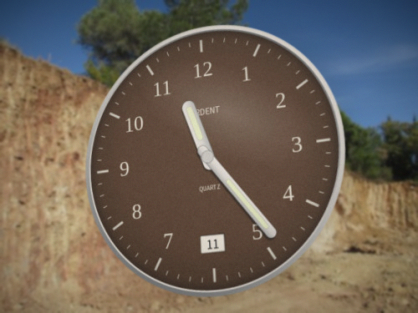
11:24
